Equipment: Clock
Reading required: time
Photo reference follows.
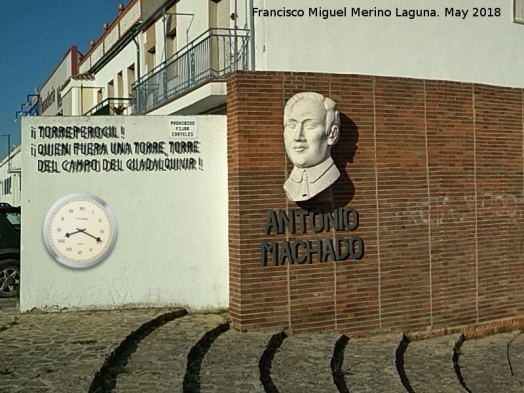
8:19
